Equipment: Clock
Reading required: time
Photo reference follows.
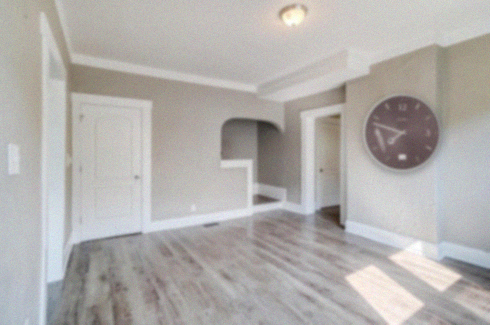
7:48
